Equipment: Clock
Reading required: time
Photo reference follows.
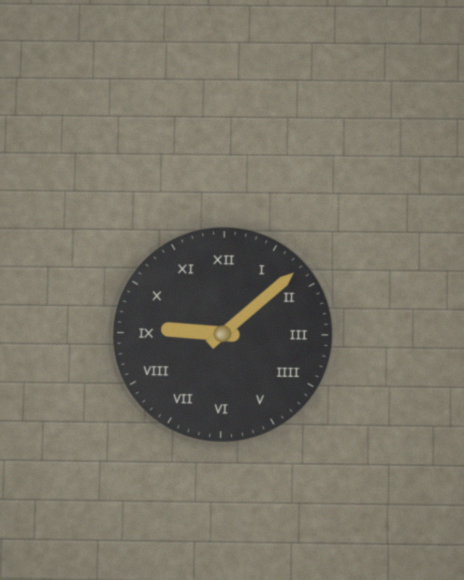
9:08
